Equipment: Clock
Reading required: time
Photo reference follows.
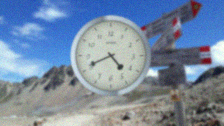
4:41
